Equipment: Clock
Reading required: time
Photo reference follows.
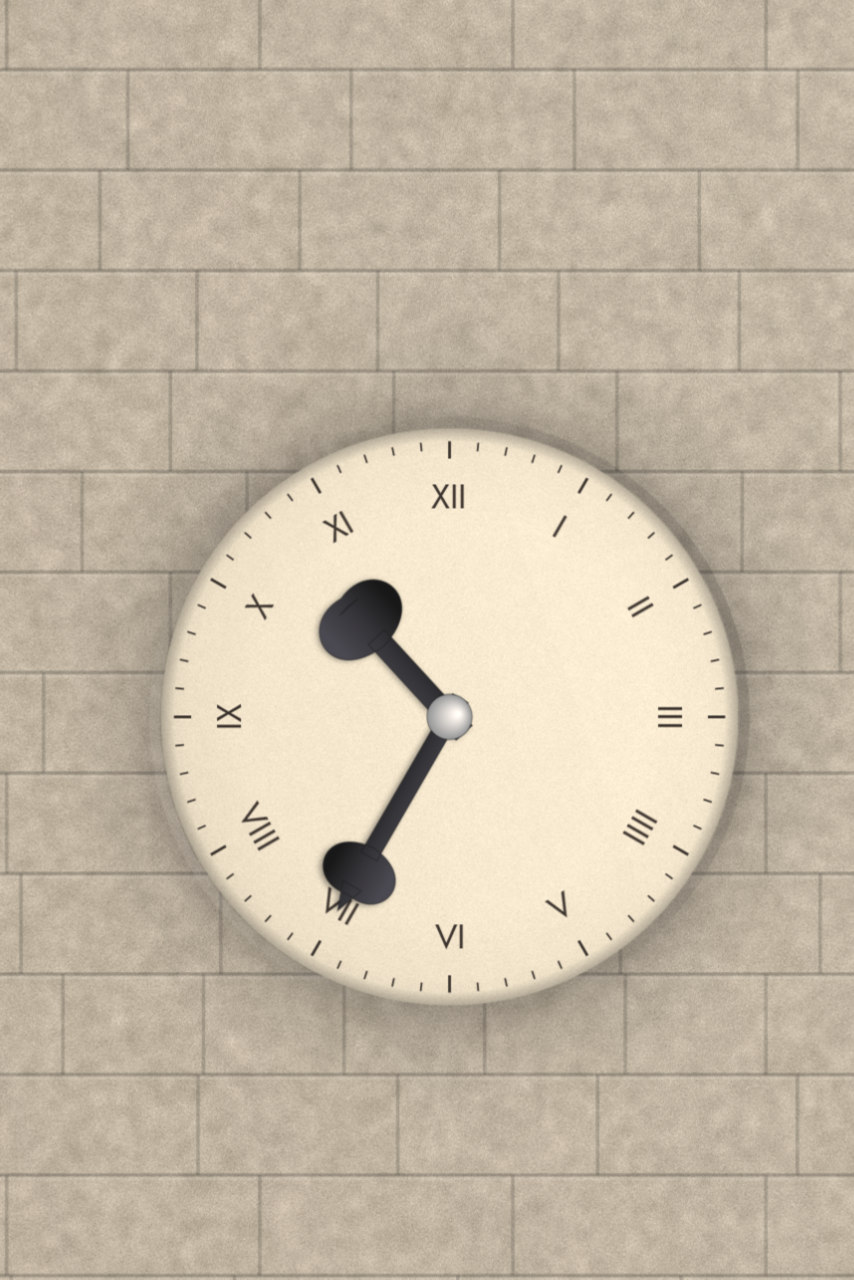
10:35
